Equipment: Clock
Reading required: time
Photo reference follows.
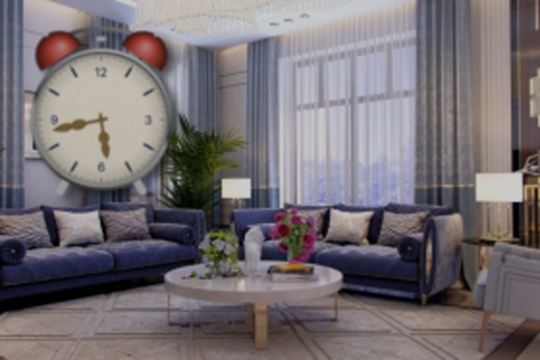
5:43
